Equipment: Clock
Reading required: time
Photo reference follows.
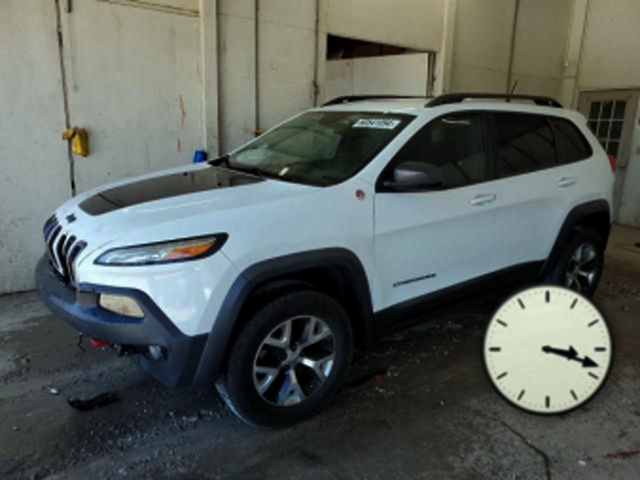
3:18
